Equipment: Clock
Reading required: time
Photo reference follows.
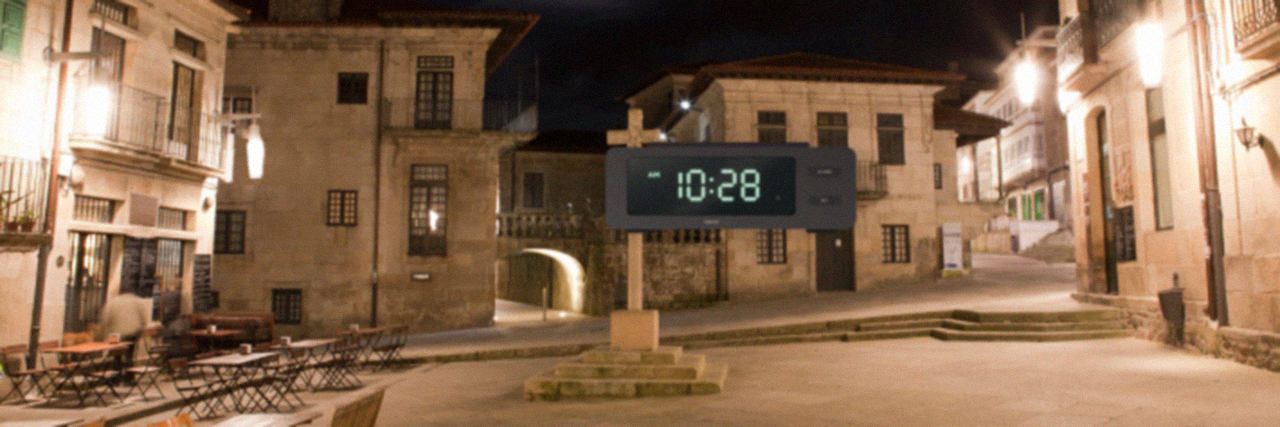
10:28
